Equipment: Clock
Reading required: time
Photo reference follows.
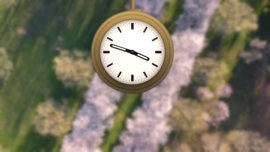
3:48
